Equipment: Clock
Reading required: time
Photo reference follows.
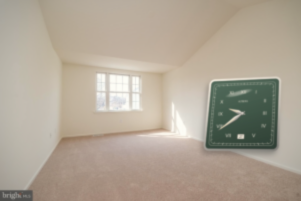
9:39
